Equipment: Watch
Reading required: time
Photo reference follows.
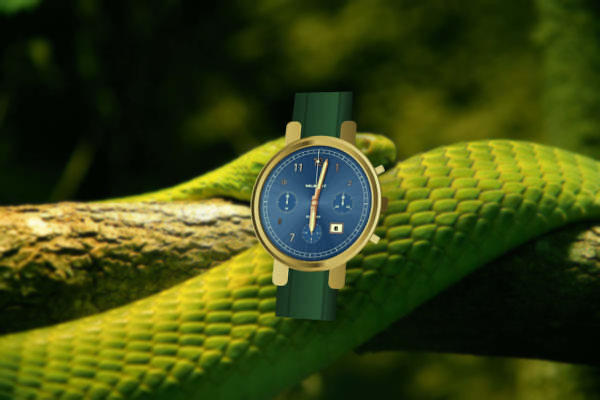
6:02
